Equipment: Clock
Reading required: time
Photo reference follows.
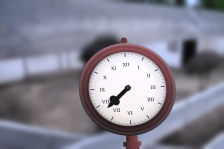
7:38
